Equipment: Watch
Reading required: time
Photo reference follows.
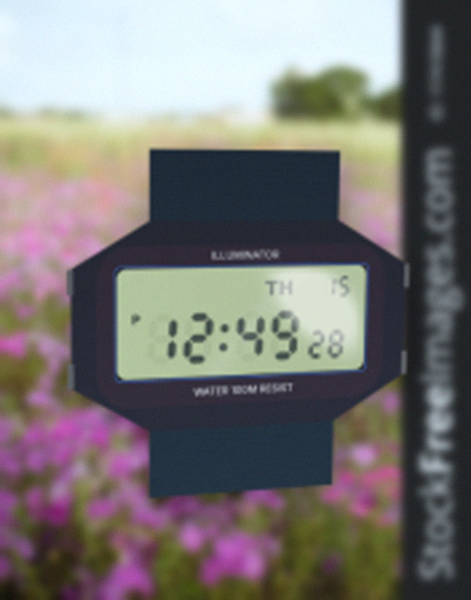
12:49:28
